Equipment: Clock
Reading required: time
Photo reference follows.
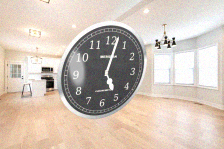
5:02
